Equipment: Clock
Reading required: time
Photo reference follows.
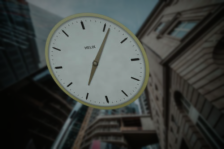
7:06
